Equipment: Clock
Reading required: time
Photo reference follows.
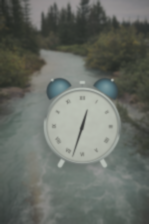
12:33
